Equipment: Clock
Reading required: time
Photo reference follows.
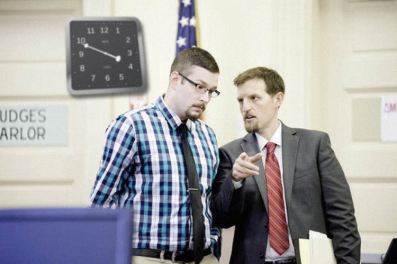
3:49
